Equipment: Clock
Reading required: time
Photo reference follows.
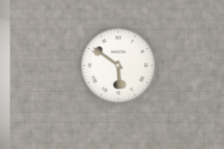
5:51
